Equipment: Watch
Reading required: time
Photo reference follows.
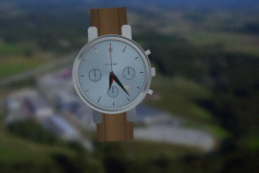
6:24
